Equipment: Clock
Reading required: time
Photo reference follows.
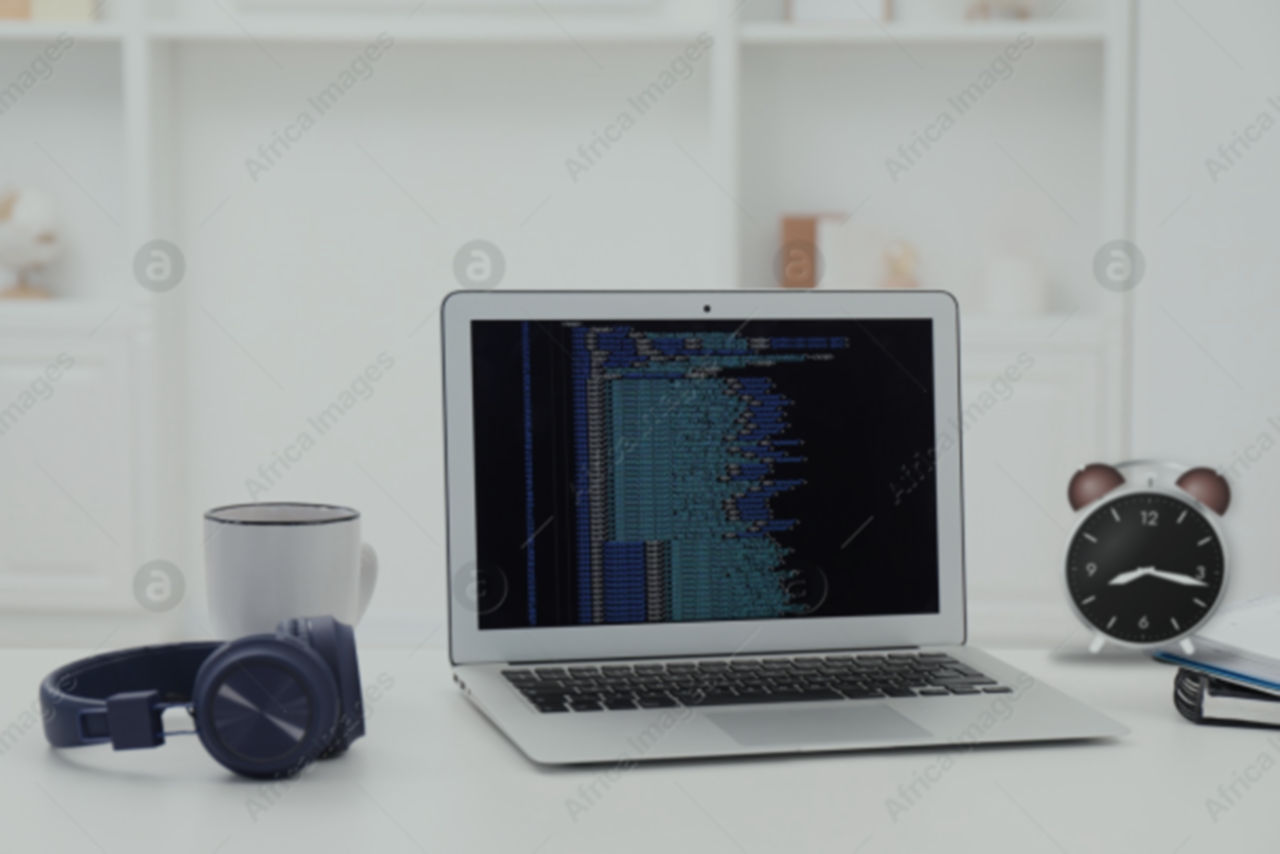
8:17
